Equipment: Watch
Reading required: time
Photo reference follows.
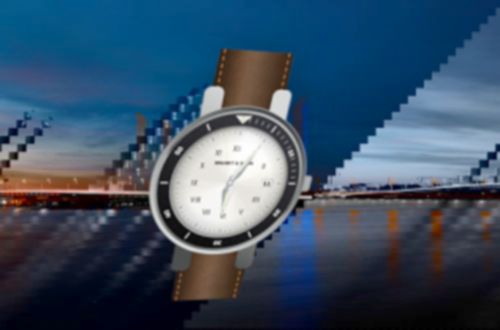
6:05
